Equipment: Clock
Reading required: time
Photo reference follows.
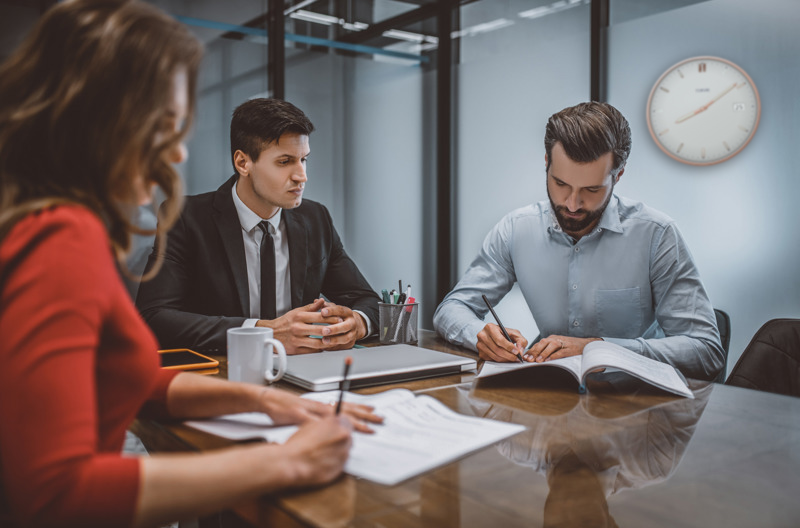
8:09
